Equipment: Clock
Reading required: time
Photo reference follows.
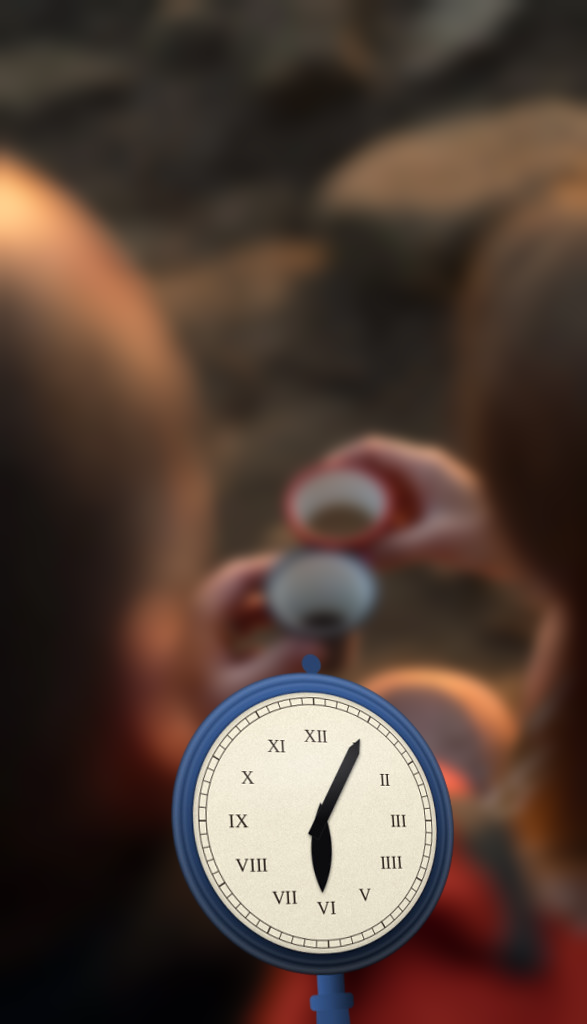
6:05
